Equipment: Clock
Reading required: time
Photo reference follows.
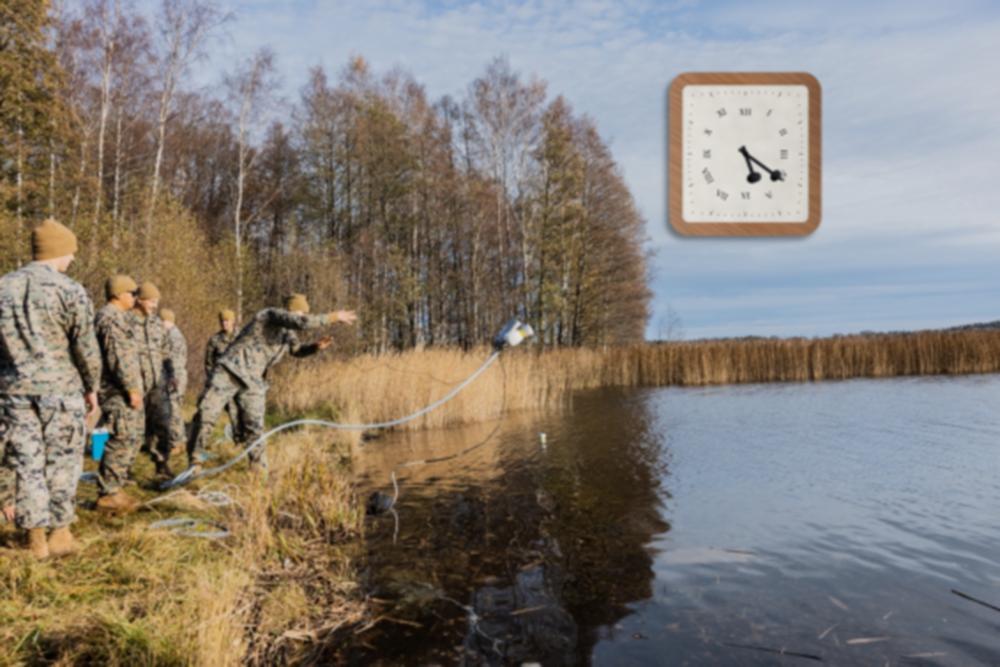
5:21
